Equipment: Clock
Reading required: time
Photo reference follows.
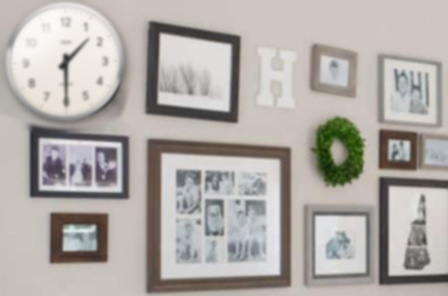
1:30
